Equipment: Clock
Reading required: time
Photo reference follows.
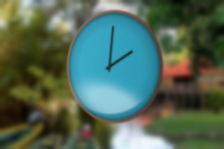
2:01
